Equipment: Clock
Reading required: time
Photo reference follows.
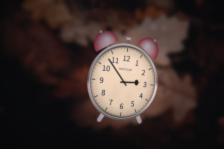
2:53
